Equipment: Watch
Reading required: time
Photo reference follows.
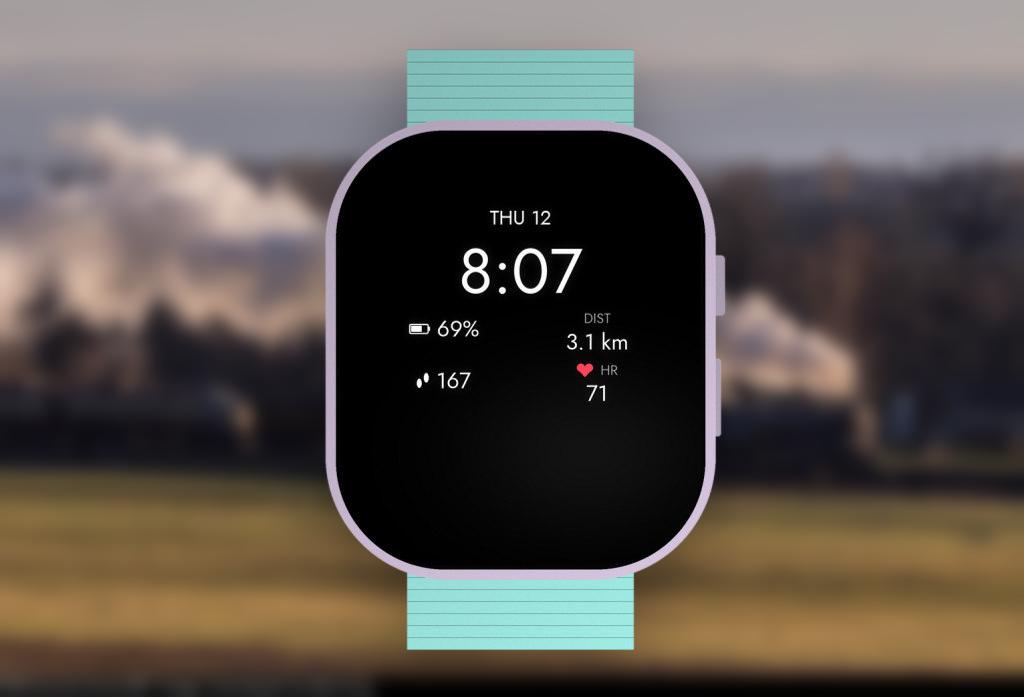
8:07
